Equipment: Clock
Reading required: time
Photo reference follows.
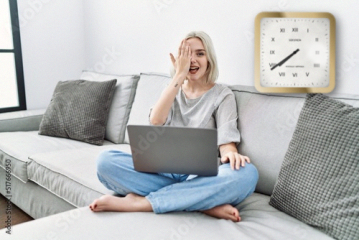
7:39
